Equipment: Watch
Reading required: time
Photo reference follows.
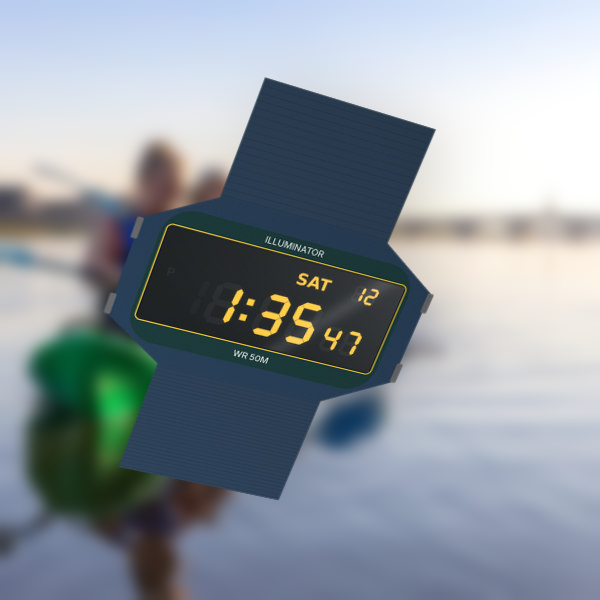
1:35:47
